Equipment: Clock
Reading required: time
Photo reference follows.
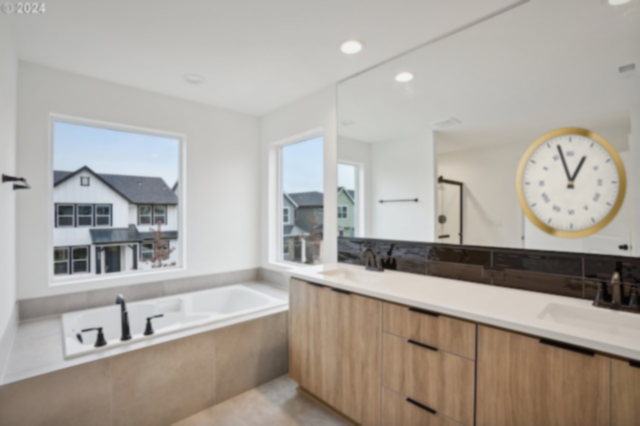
12:57
